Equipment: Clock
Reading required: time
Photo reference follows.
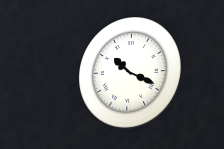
10:19
